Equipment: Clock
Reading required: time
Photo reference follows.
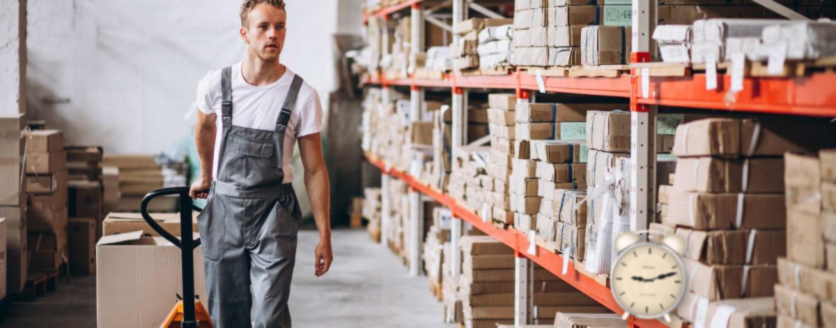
9:12
